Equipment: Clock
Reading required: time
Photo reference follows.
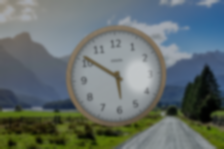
5:51
